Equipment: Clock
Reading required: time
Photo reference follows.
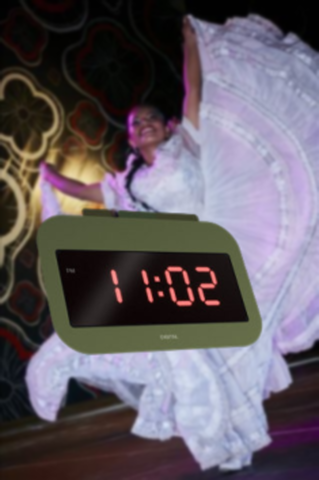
11:02
